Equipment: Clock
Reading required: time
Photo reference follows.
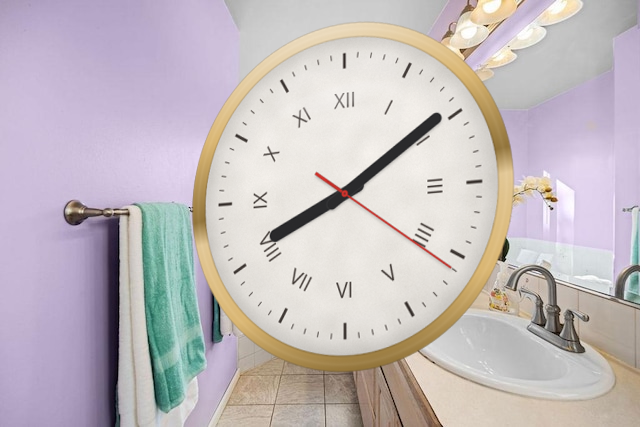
8:09:21
